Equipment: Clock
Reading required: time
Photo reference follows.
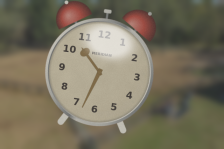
10:33
